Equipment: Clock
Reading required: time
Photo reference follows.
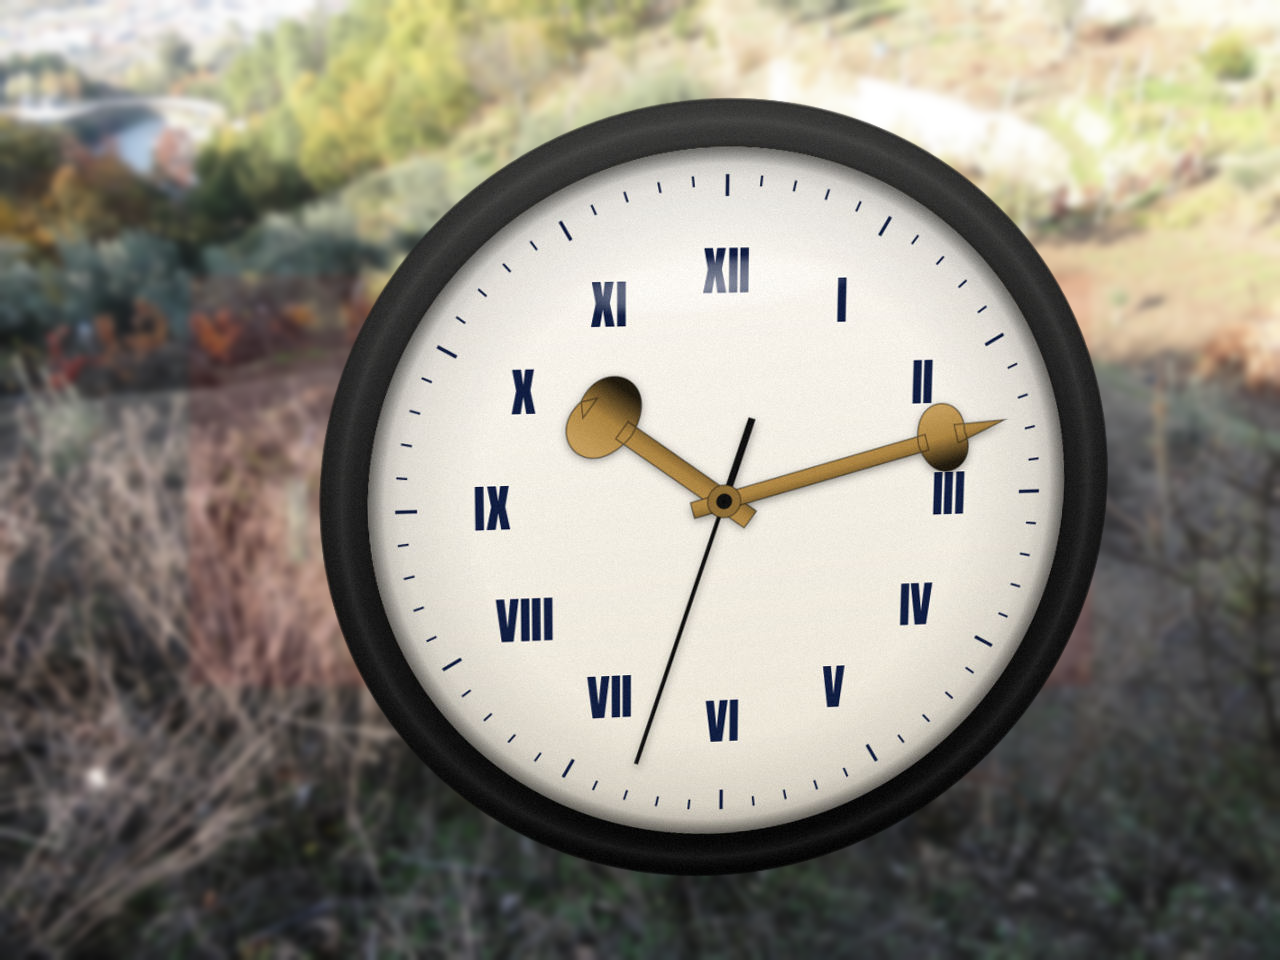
10:12:33
